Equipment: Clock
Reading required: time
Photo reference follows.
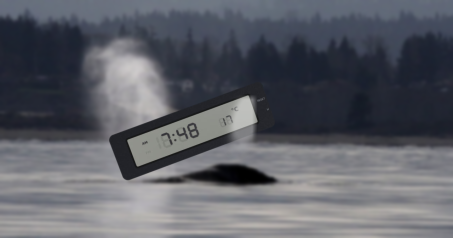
7:48
